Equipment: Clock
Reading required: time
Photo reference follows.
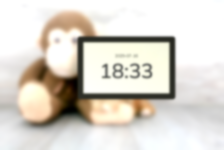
18:33
